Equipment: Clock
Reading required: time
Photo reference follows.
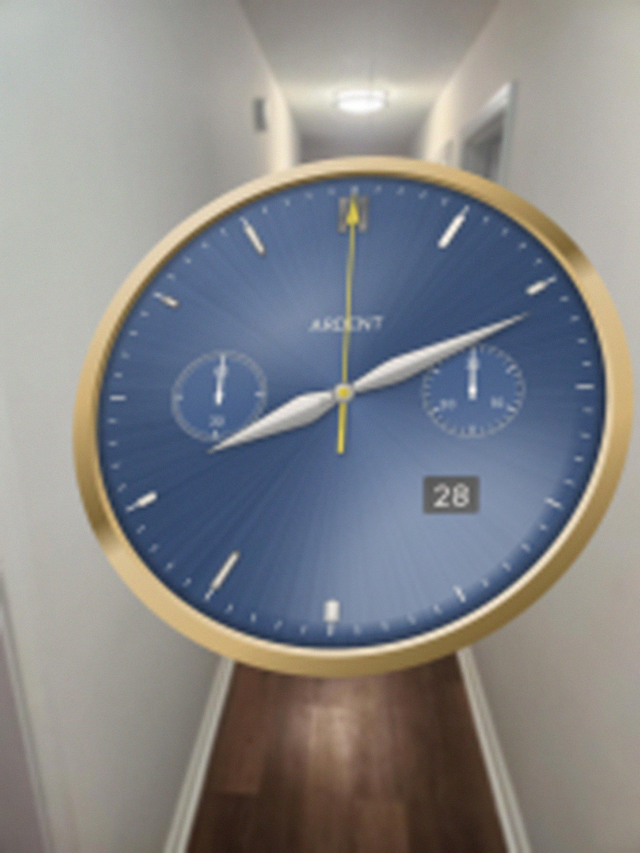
8:11
